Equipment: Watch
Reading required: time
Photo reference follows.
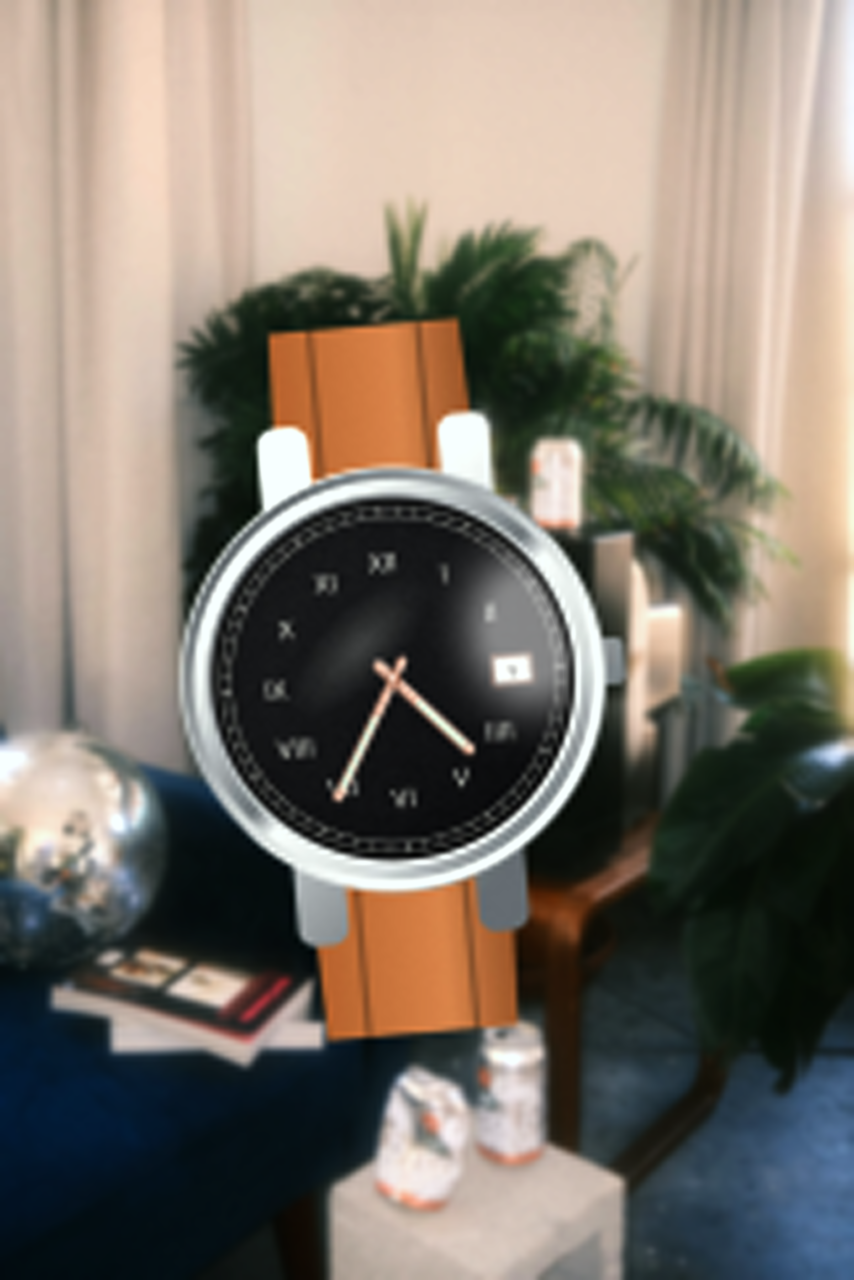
4:35
